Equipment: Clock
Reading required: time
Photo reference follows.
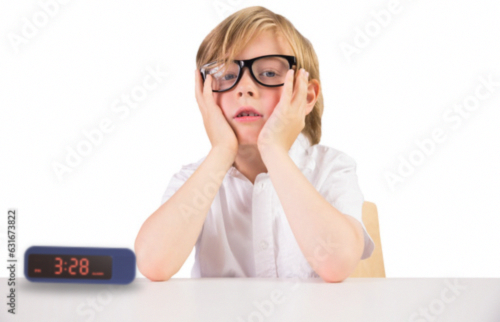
3:28
